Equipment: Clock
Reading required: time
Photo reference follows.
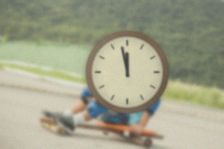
11:58
